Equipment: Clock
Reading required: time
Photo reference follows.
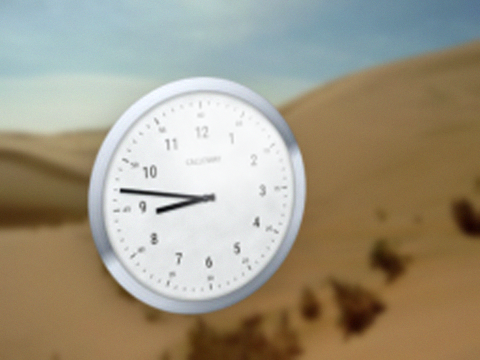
8:47
